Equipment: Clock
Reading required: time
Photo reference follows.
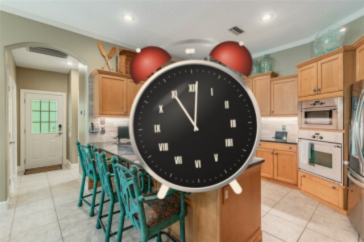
11:01
